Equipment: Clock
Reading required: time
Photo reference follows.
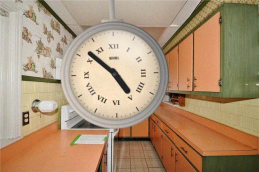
4:52
